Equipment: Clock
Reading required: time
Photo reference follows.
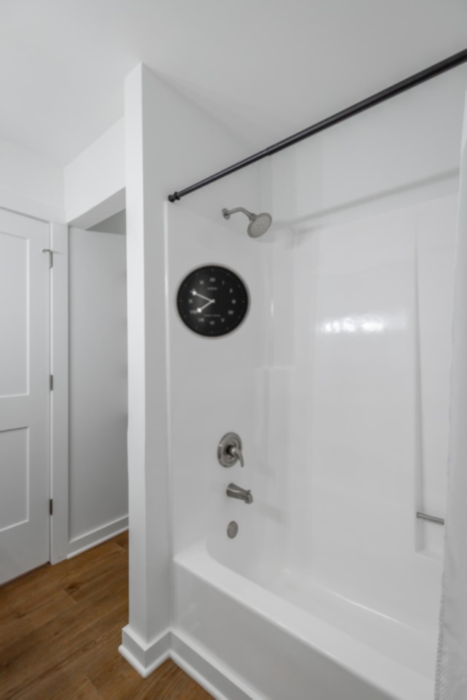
7:49
